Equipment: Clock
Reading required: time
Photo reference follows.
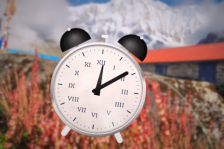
12:09
